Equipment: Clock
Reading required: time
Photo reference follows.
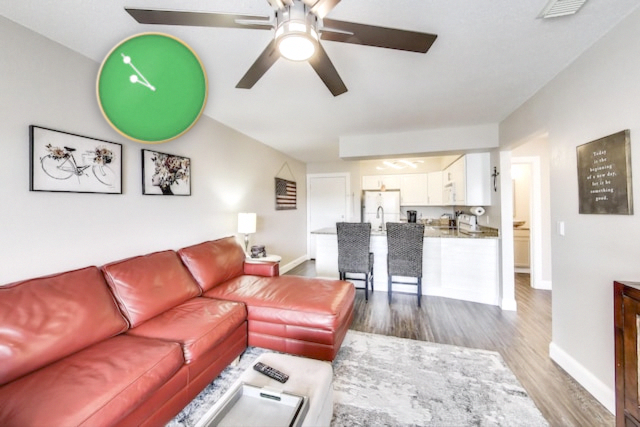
9:53
